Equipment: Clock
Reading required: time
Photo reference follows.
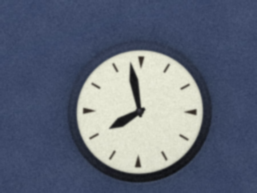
7:58
